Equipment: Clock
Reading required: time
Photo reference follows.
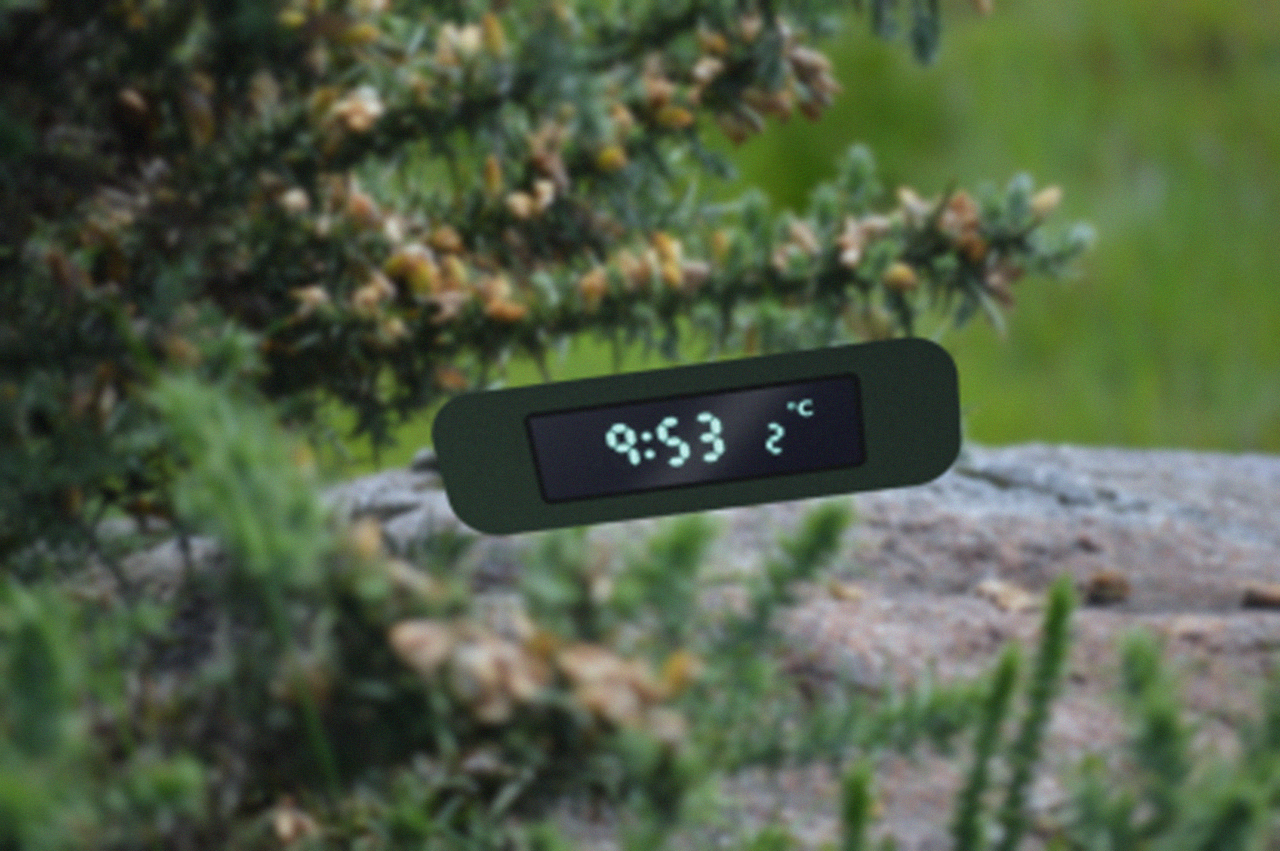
9:53
